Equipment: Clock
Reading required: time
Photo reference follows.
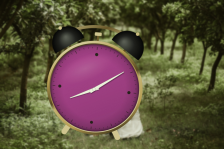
8:09
